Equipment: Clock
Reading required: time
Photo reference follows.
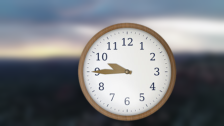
9:45
